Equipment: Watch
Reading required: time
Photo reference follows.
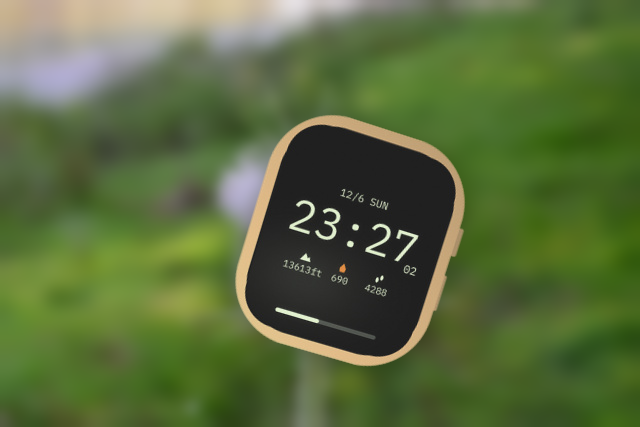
23:27:02
